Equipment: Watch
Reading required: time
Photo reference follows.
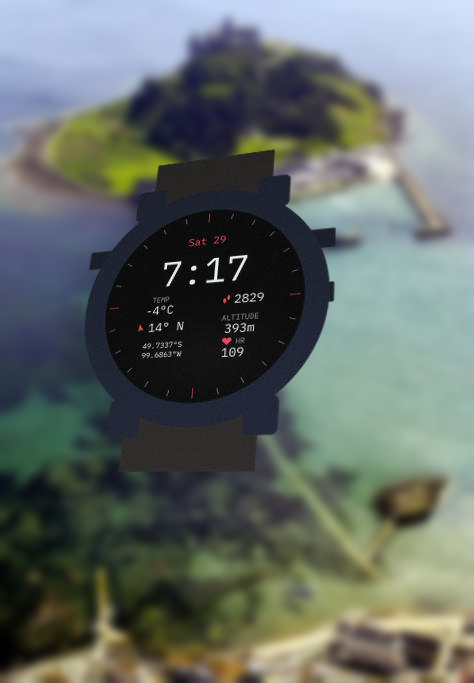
7:17
